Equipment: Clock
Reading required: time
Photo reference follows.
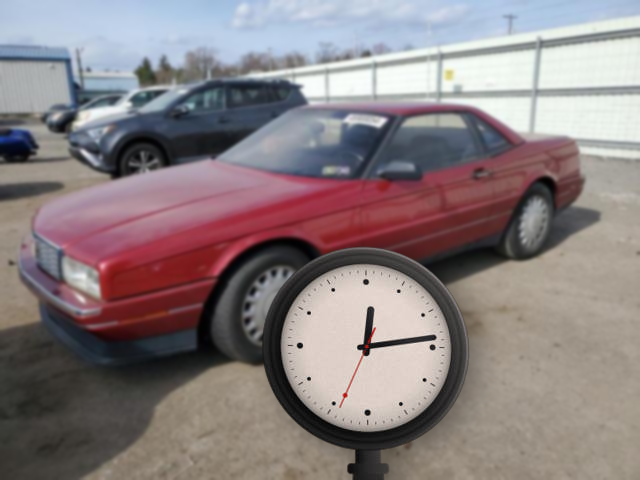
12:13:34
